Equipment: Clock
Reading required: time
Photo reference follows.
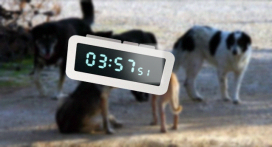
3:57:51
